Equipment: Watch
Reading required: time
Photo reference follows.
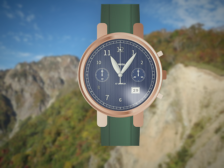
11:06
